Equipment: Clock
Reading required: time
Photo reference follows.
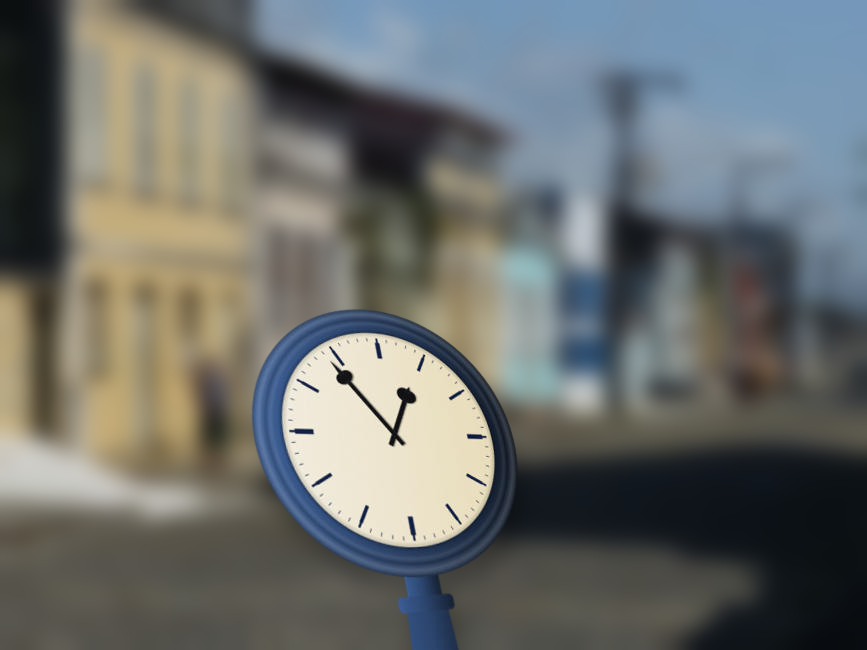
12:54
